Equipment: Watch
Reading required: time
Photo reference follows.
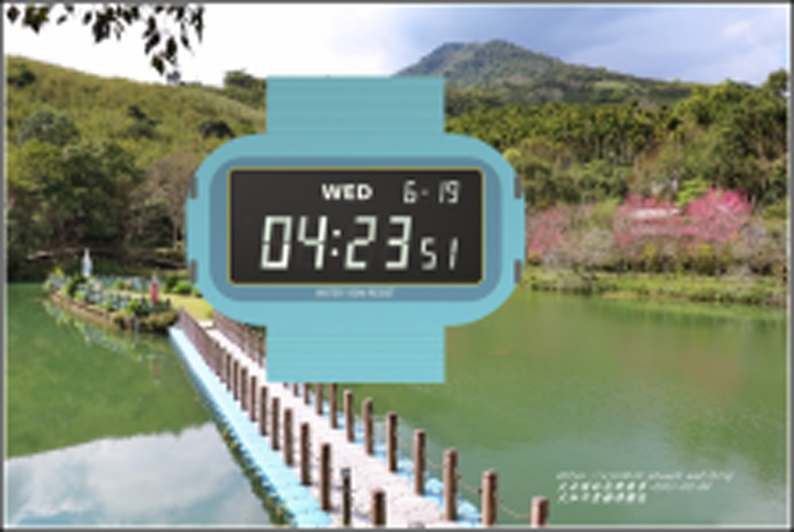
4:23:51
